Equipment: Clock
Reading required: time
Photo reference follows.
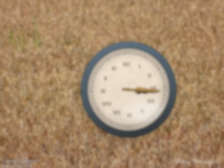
3:16
